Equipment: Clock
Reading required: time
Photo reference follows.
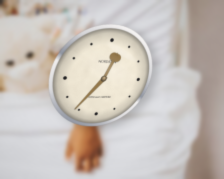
12:36
